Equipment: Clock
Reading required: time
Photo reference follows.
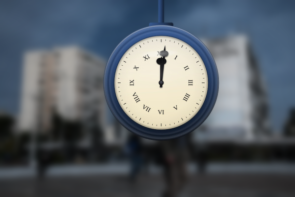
12:01
